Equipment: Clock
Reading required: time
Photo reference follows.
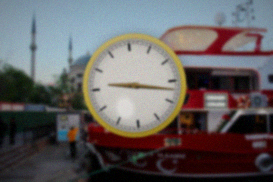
9:17
